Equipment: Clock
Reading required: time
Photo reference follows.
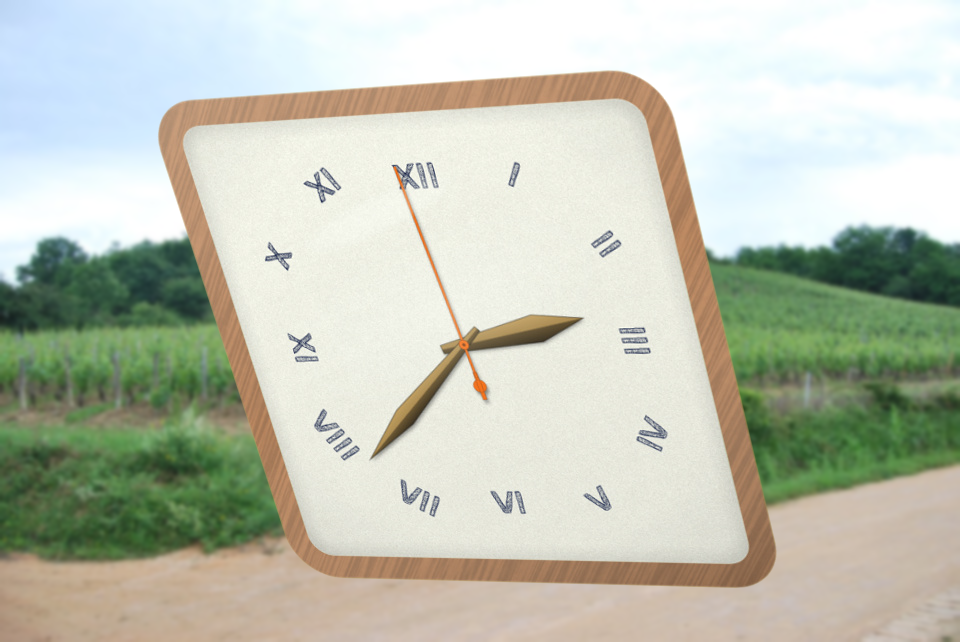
2:37:59
